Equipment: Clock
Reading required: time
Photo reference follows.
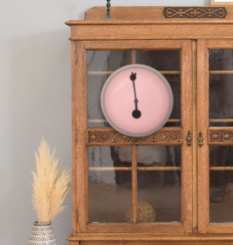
5:59
